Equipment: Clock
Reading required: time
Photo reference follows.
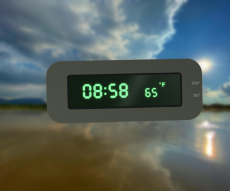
8:58
